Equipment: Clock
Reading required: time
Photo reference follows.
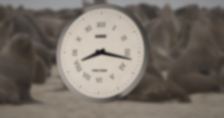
8:17
